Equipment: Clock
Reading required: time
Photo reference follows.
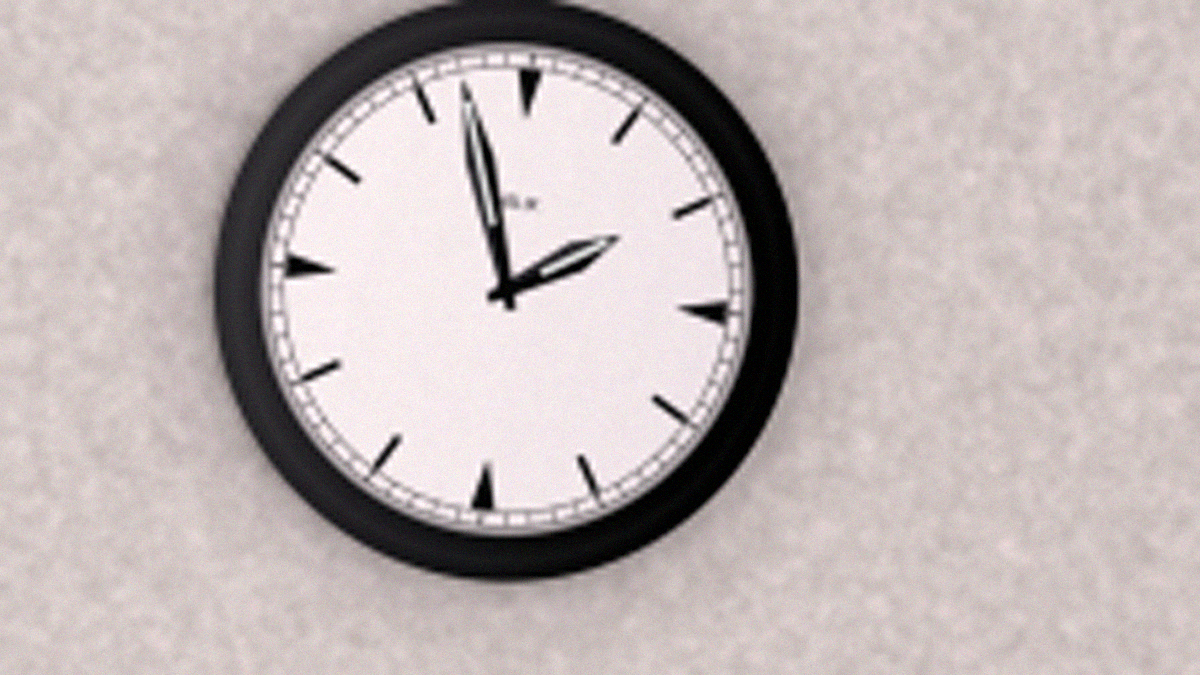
1:57
